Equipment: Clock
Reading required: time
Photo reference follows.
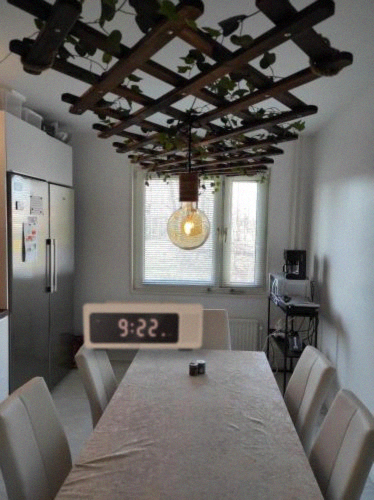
9:22
